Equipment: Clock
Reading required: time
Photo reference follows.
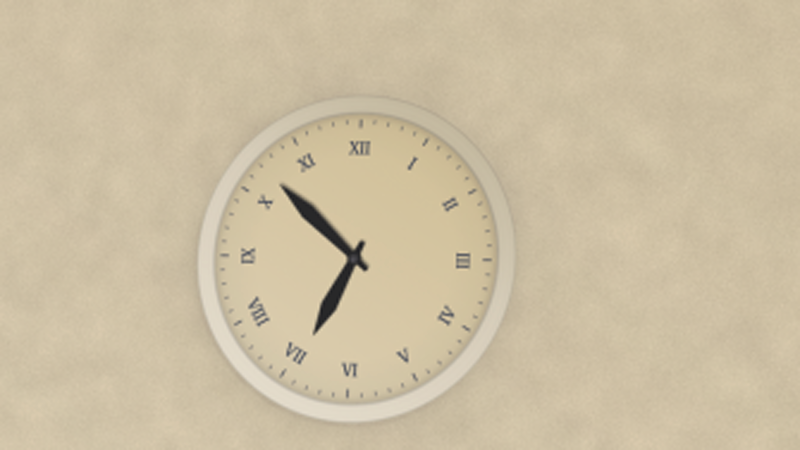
6:52
